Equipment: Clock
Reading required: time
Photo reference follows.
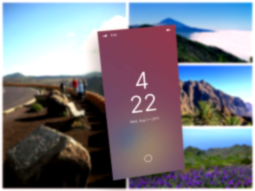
4:22
